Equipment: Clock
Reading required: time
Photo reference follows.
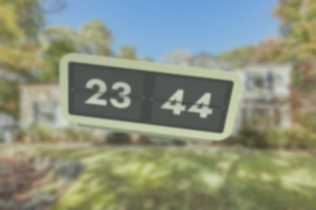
23:44
